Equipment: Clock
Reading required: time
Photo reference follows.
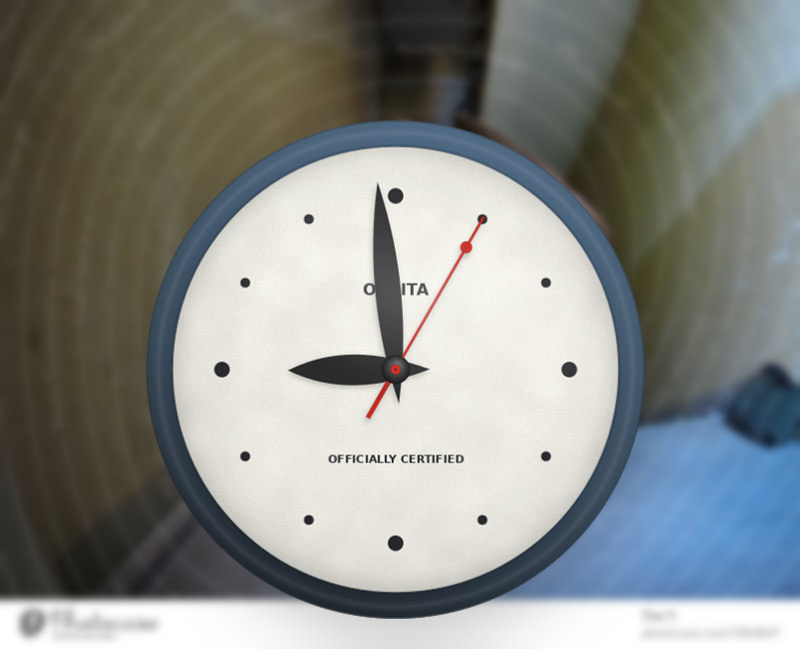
8:59:05
